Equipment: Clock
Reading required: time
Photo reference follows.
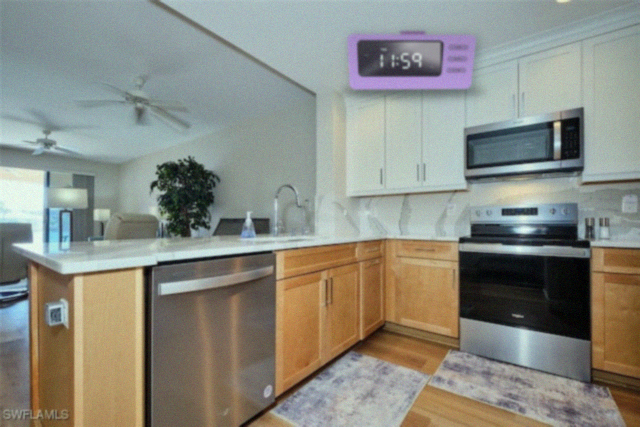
11:59
